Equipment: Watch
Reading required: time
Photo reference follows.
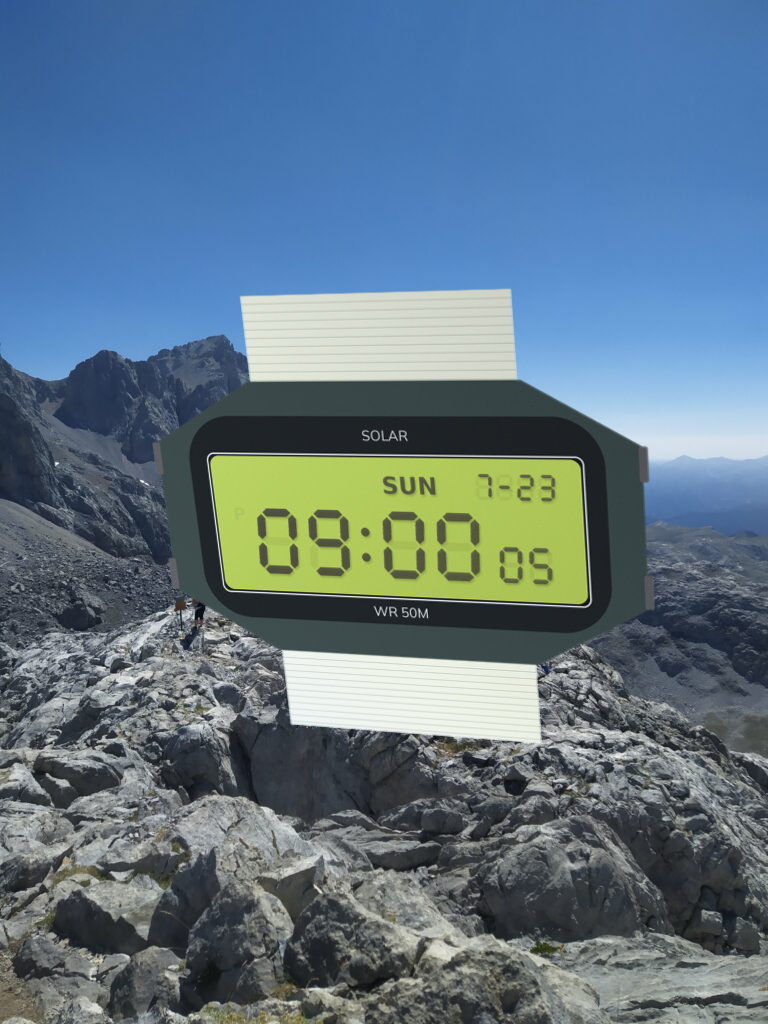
9:00:05
